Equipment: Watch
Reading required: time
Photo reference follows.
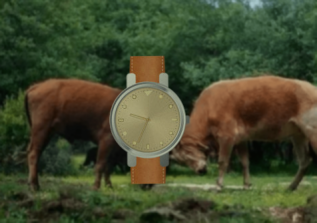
9:34
